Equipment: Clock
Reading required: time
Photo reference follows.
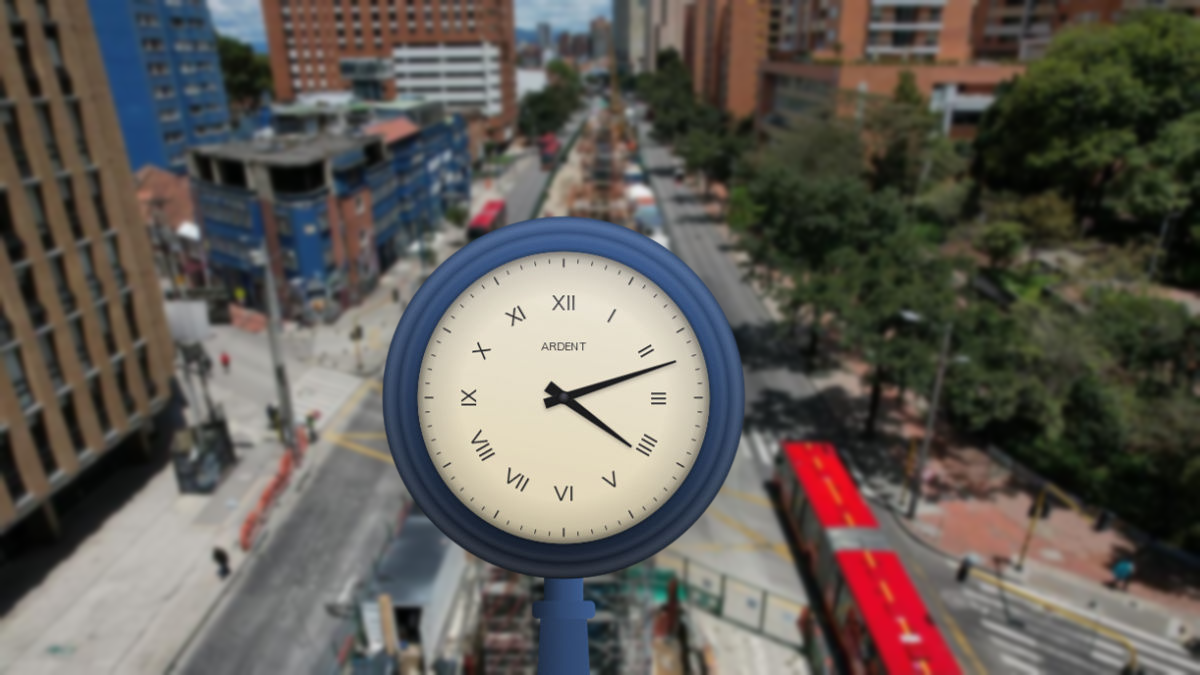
4:12
